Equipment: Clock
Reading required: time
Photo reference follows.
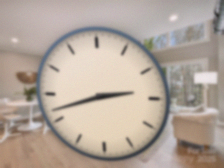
2:42
